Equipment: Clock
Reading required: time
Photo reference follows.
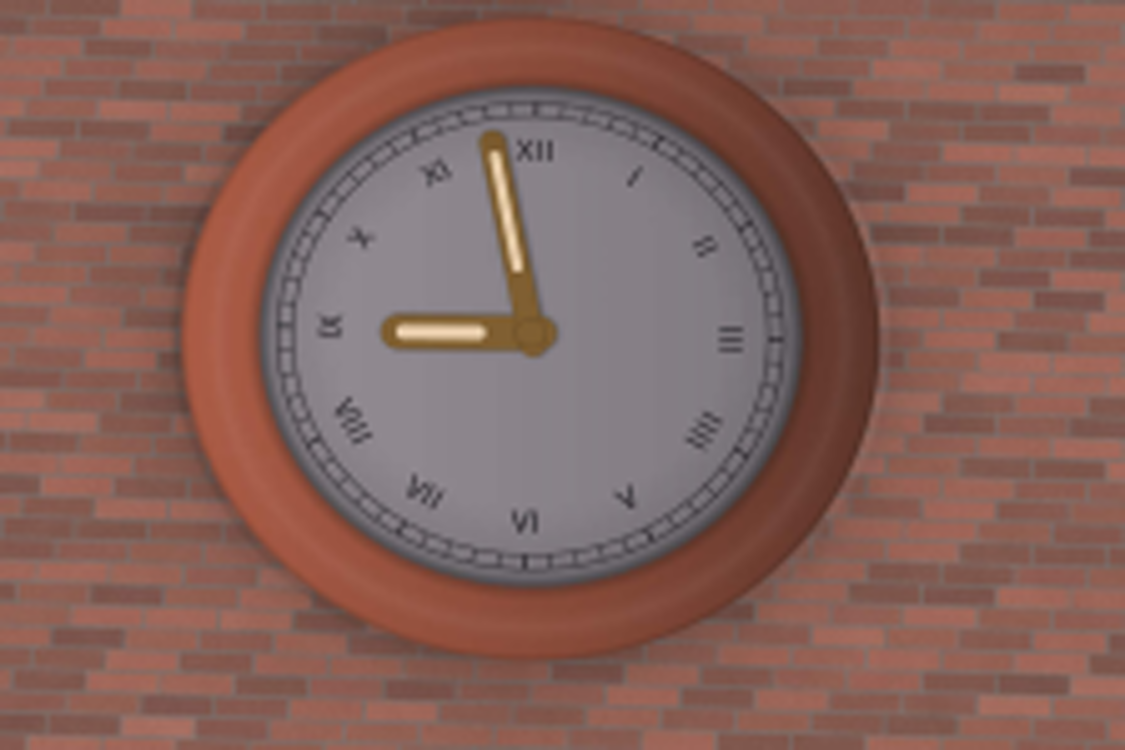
8:58
